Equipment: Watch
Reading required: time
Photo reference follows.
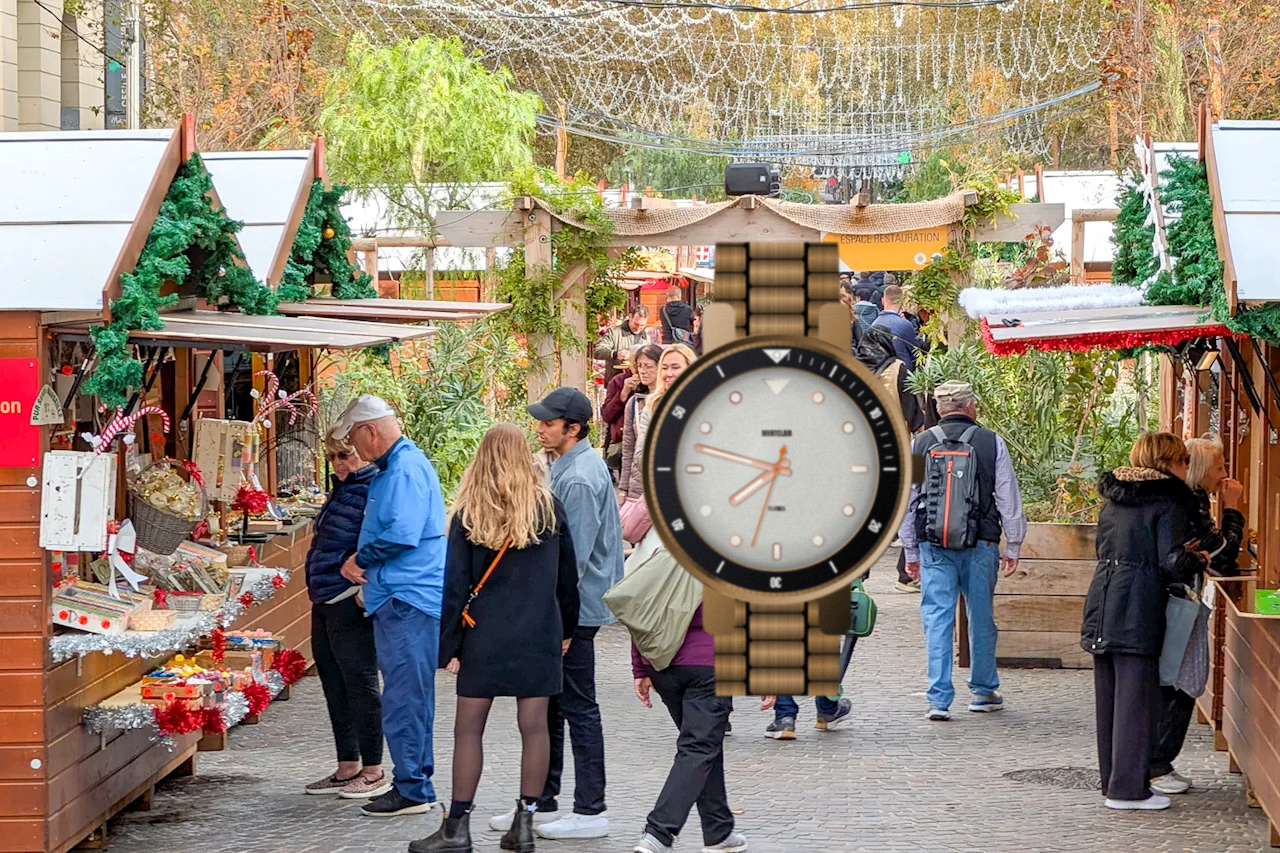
7:47:33
